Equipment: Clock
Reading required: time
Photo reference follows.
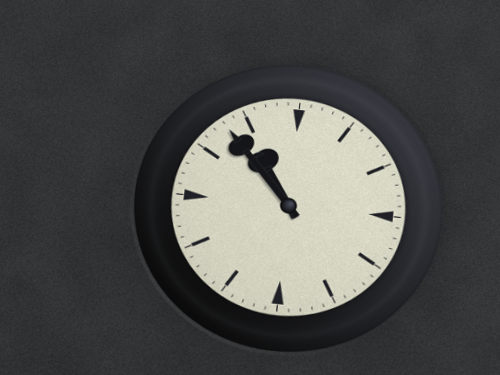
10:53
